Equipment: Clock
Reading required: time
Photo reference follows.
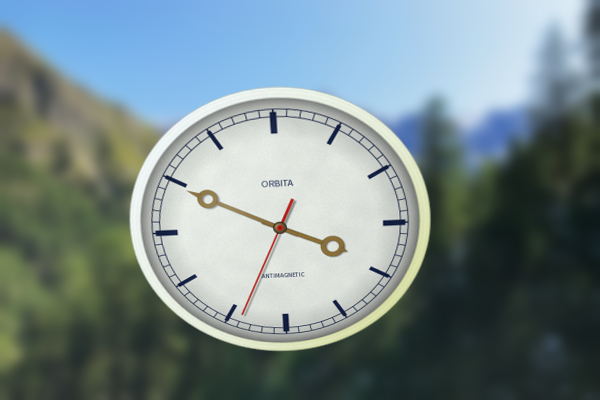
3:49:34
